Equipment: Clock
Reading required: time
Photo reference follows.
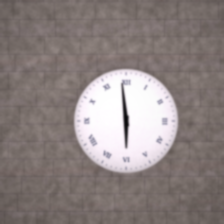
5:59
